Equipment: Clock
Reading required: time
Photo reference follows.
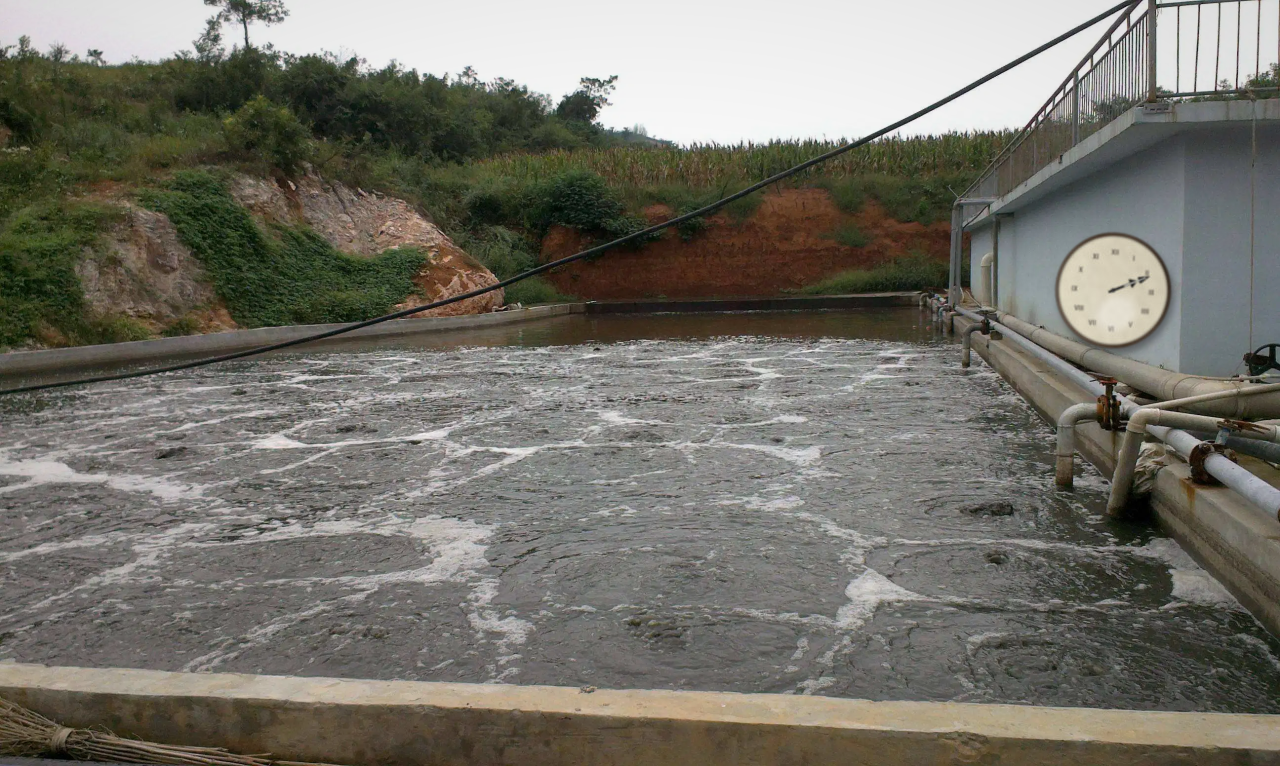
2:11
